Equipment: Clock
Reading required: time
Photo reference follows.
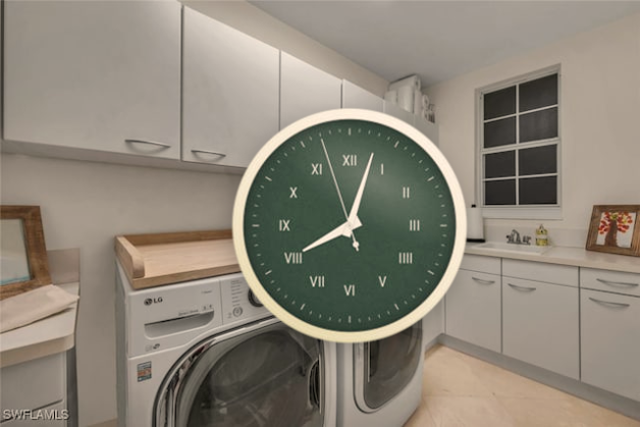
8:02:57
